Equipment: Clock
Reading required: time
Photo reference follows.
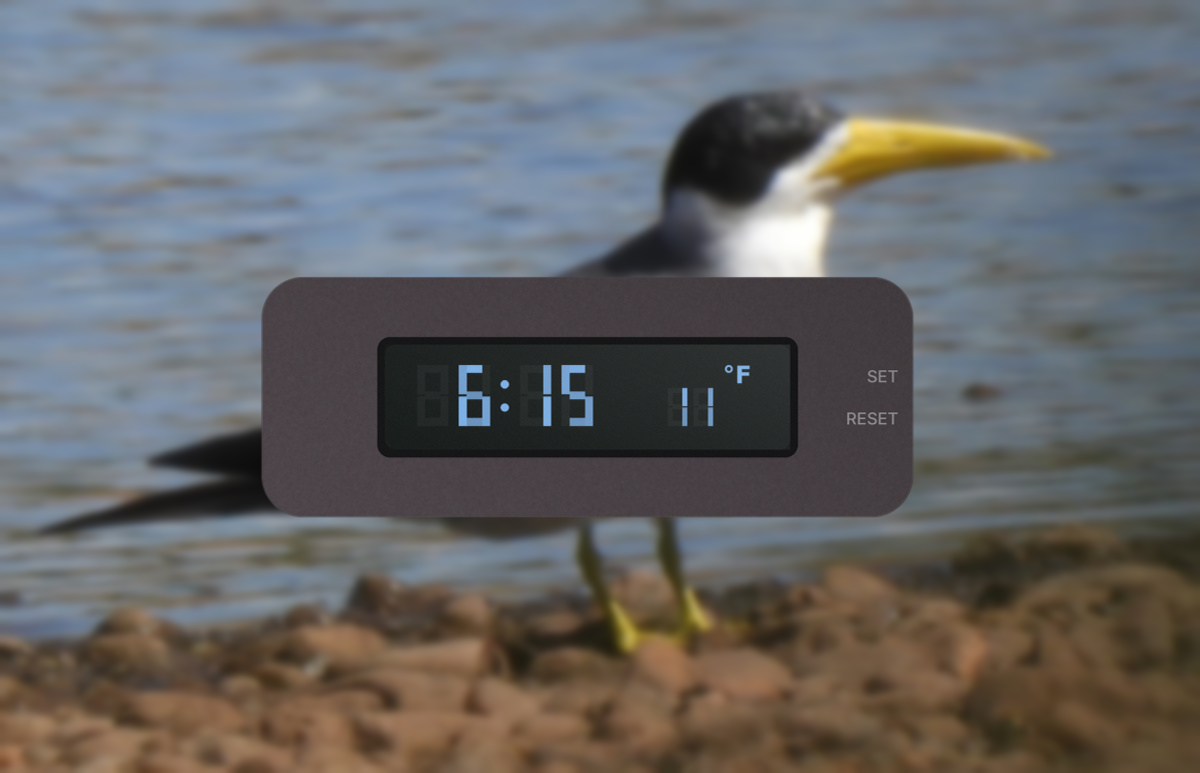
6:15
